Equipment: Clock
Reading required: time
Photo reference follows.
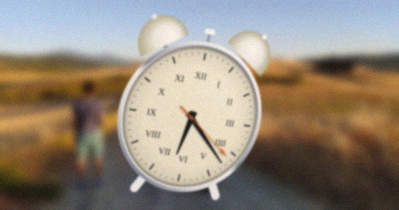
6:22:21
